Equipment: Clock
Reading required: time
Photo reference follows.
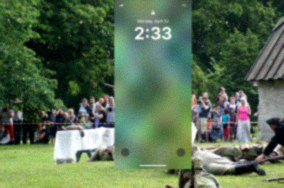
2:33
